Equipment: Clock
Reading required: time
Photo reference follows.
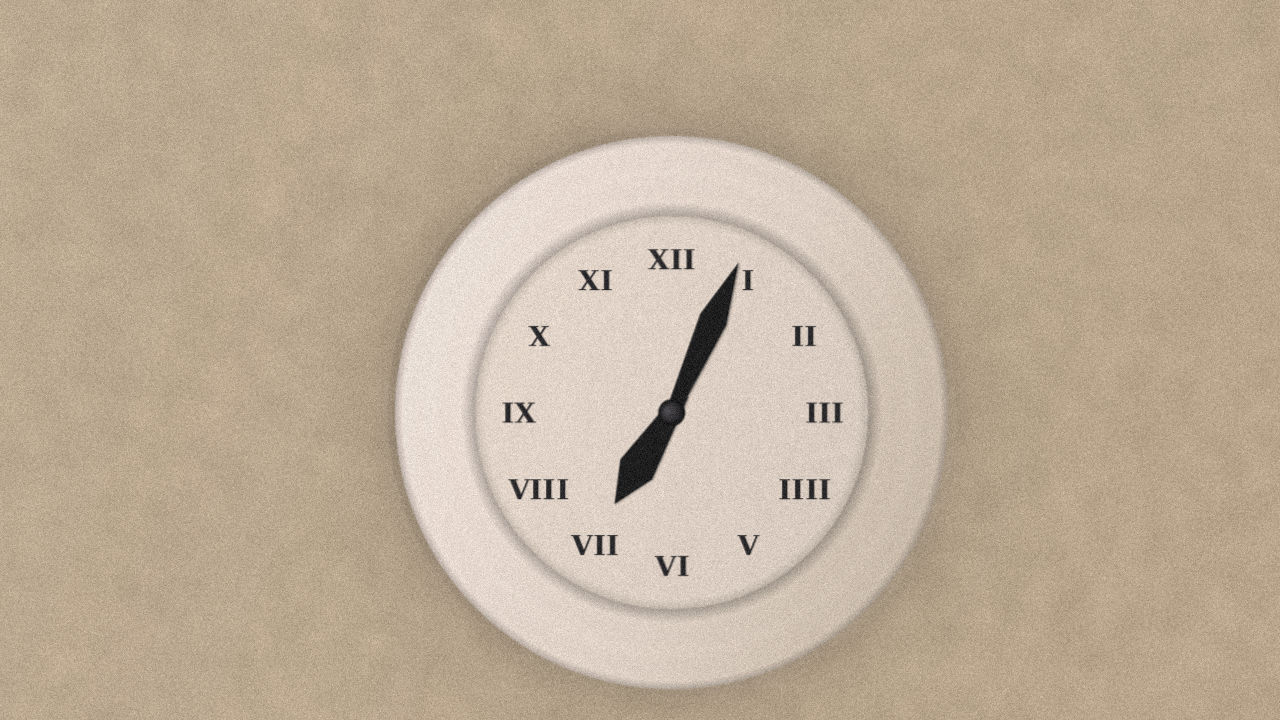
7:04
